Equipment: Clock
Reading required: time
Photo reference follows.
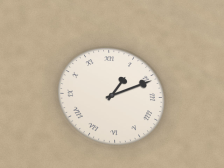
1:11
